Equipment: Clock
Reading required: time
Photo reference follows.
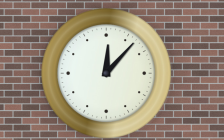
12:07
